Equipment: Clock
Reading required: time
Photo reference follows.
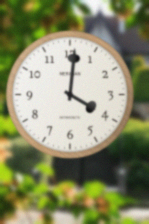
4:01
